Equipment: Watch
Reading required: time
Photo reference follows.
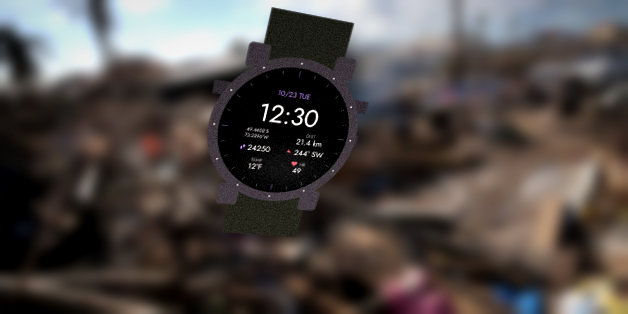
12:30
